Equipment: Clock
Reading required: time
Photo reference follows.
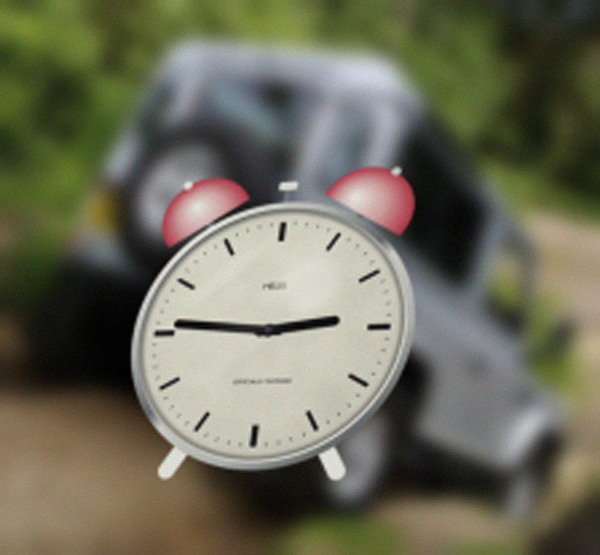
2:46
